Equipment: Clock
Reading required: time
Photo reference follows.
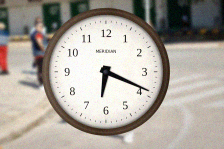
6:19
